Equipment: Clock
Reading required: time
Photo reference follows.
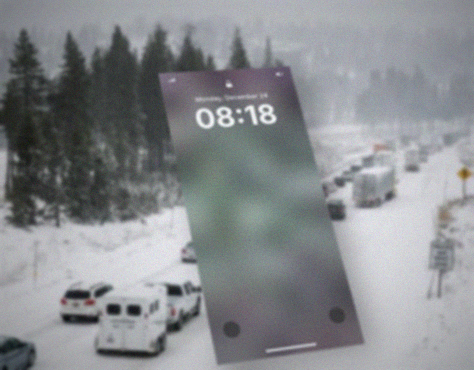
8:18
